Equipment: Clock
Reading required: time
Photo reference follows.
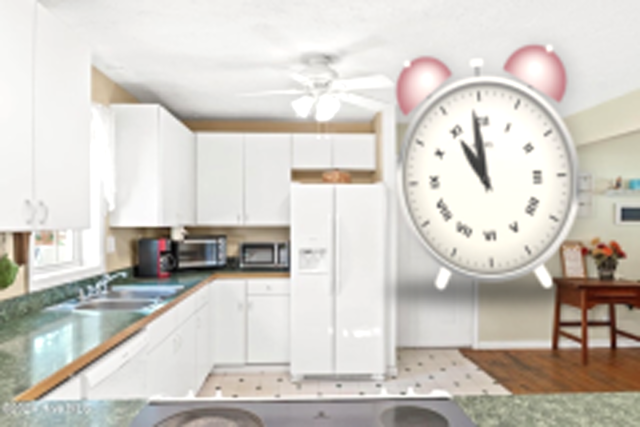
10:59
